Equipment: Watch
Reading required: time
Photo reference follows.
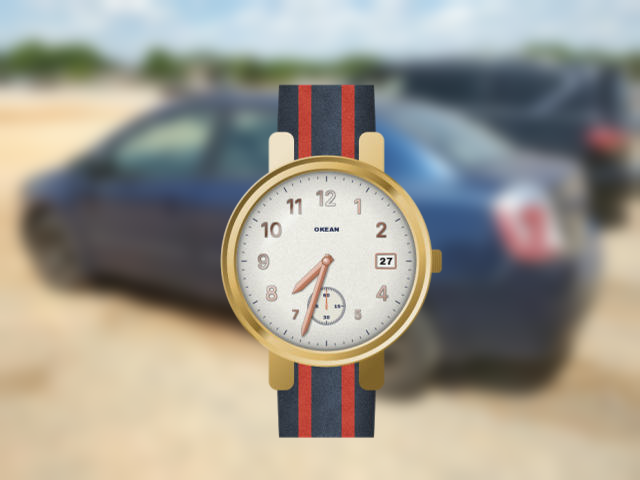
7:33
